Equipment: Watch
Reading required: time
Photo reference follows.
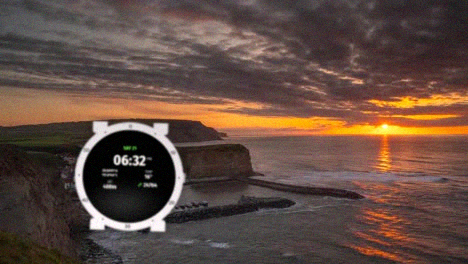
6:32
